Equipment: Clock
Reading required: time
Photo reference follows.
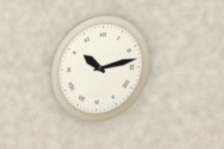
10:13
